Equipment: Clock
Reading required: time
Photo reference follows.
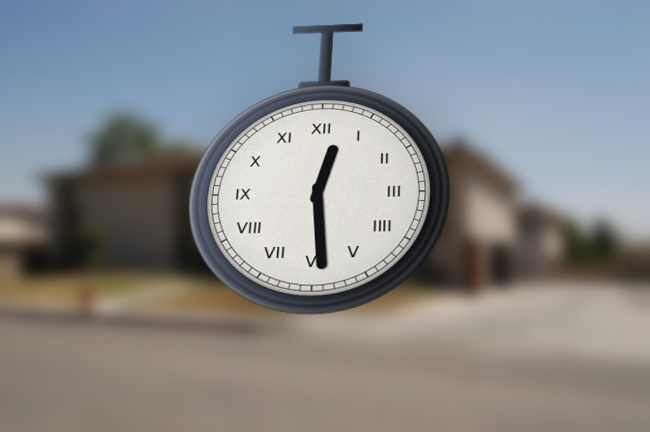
12:29
